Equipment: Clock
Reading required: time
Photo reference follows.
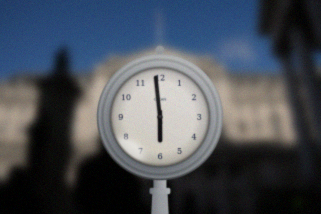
5:59
